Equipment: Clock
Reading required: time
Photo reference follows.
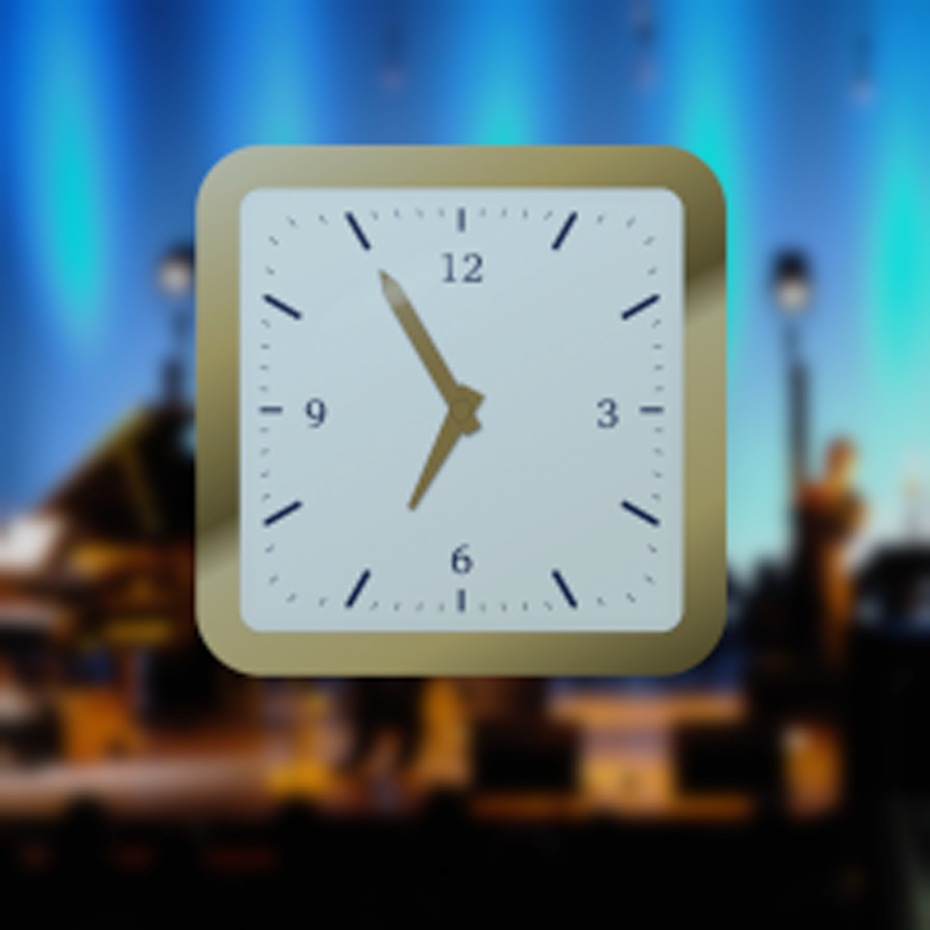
6:55
